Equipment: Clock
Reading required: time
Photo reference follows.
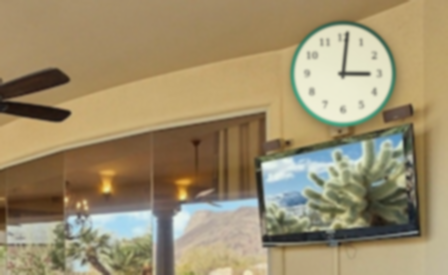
3:01
